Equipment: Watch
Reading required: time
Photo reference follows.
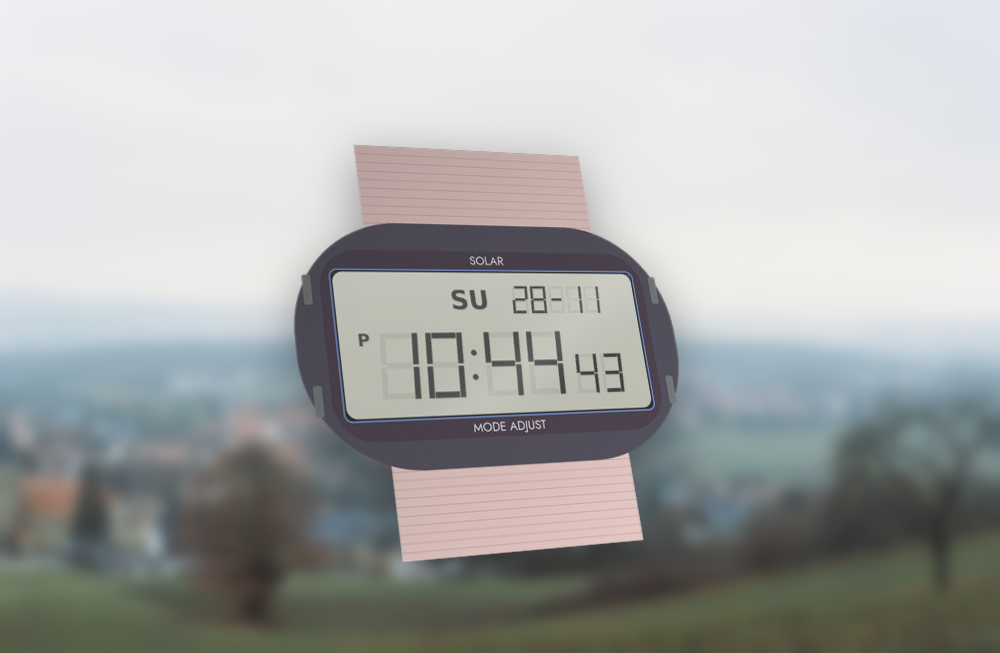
10:44:43
